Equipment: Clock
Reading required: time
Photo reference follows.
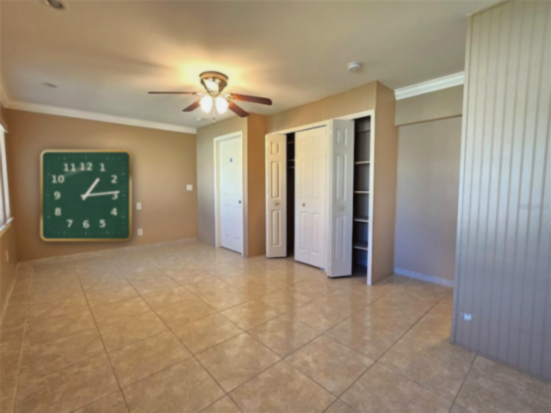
1:14
